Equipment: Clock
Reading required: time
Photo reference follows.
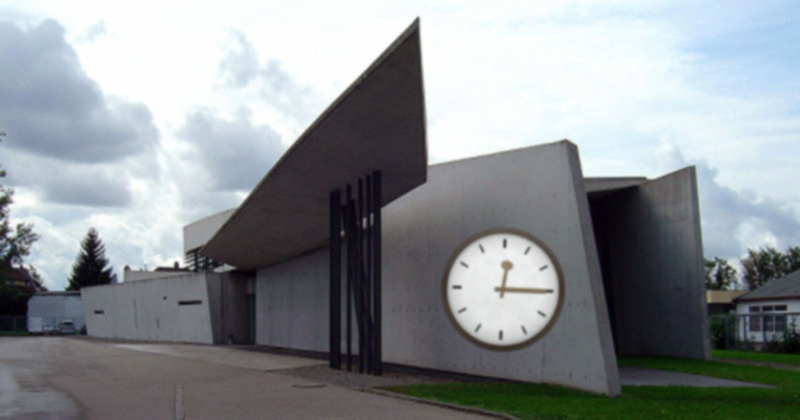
12:15
